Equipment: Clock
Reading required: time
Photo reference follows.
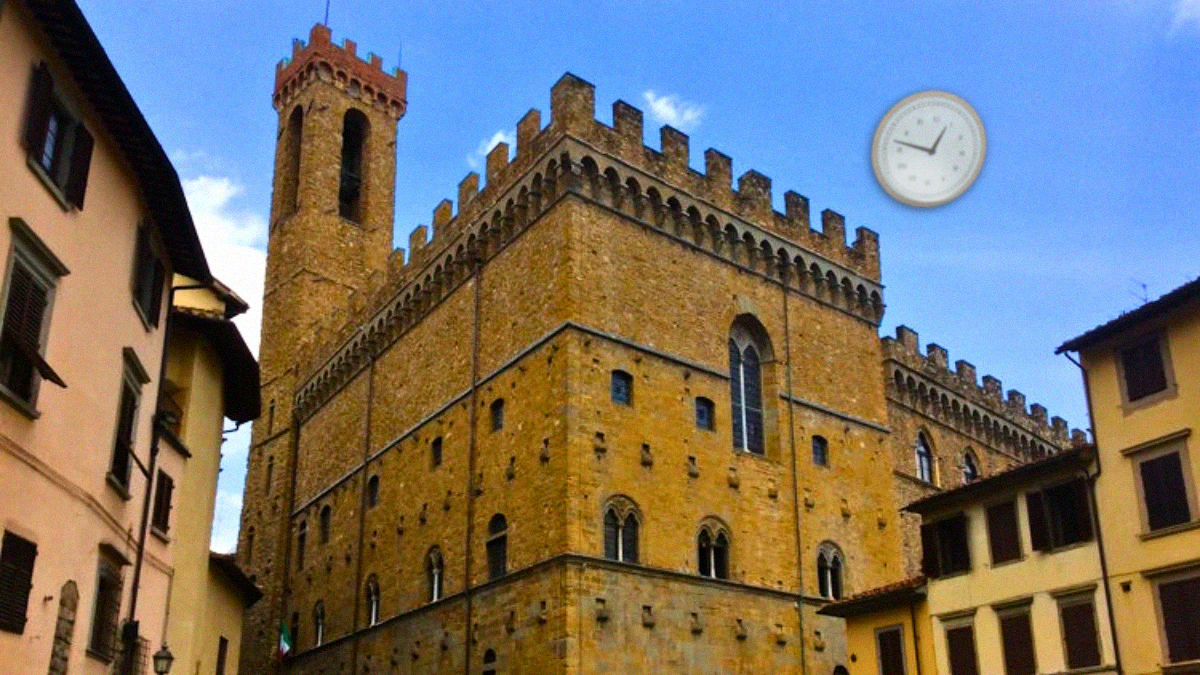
12:47
